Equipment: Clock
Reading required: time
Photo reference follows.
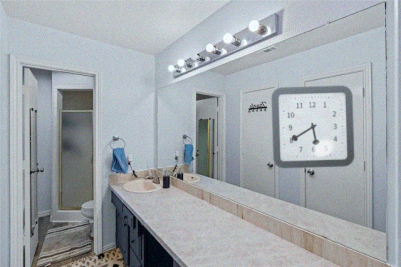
5:40
